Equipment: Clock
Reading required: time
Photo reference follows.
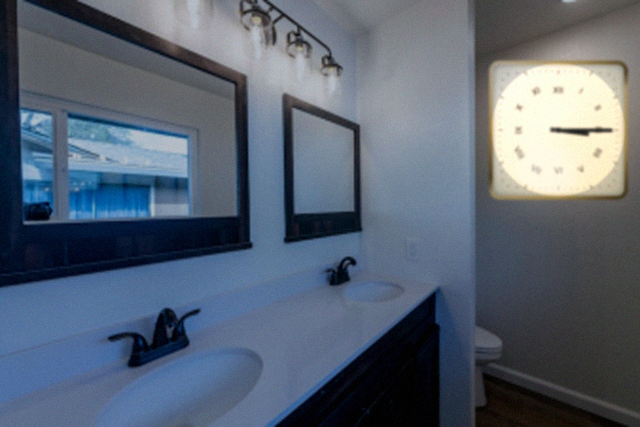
3:15
